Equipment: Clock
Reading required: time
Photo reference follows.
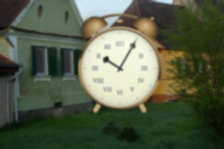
10:05
